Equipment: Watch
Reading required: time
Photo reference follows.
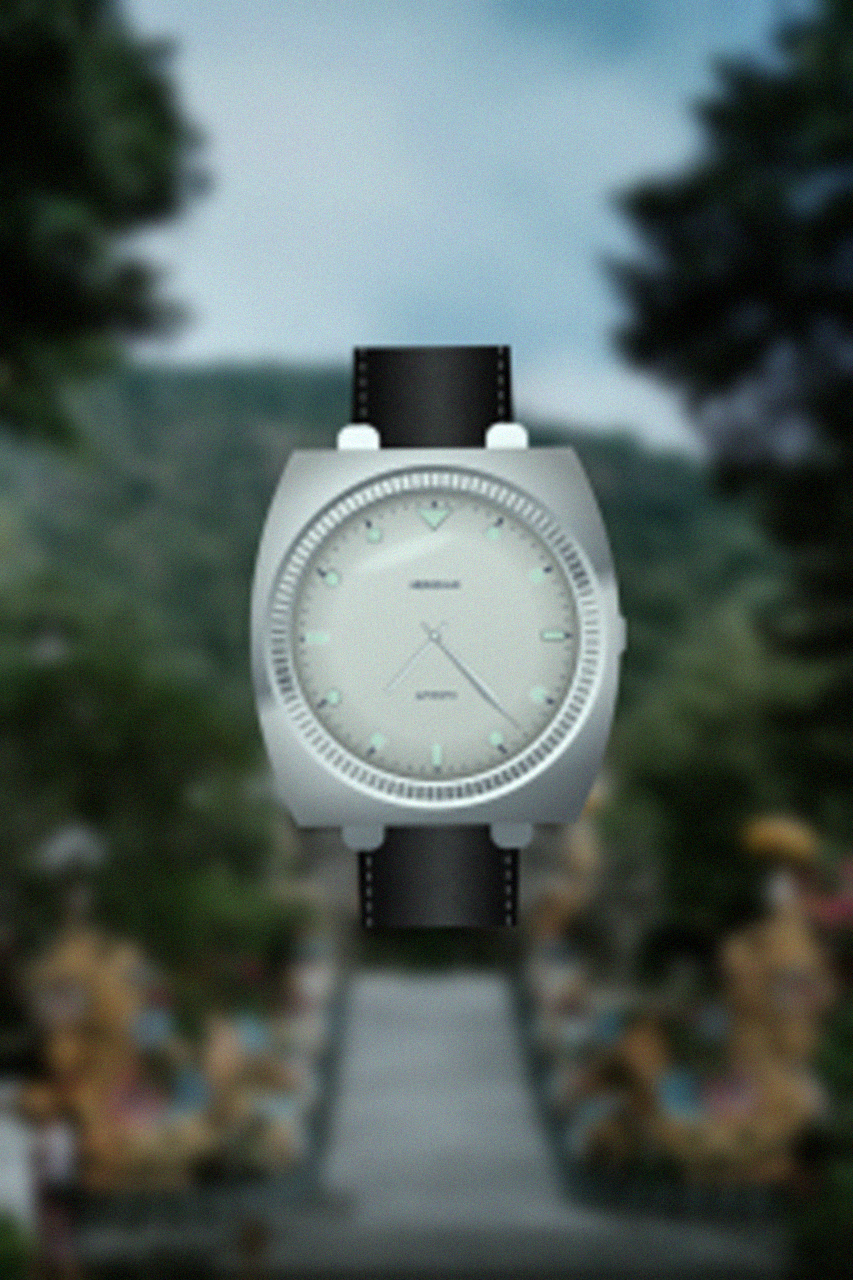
7:23
